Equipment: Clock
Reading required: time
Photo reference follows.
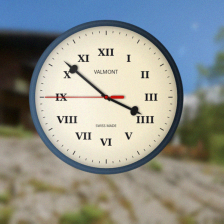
3:51:45
